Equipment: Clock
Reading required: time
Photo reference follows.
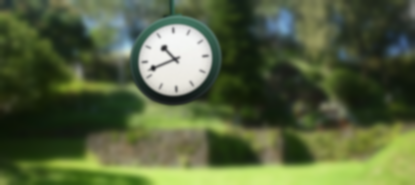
10:42
